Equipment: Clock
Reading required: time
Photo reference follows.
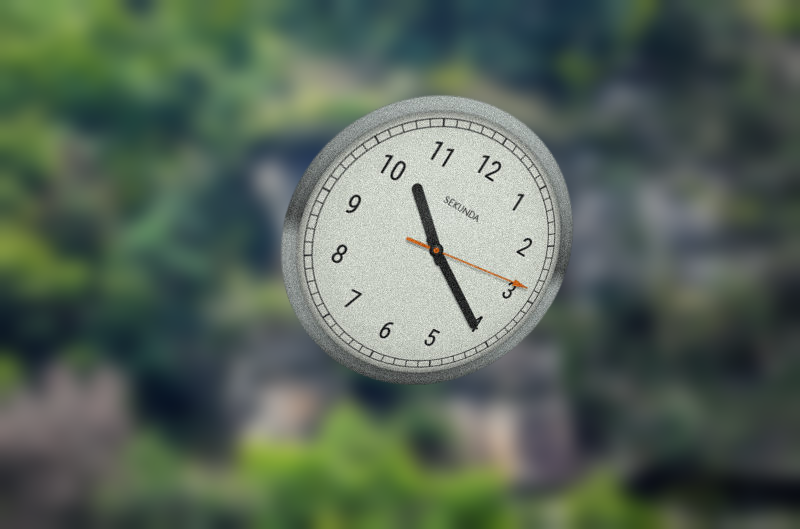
10:20:14
